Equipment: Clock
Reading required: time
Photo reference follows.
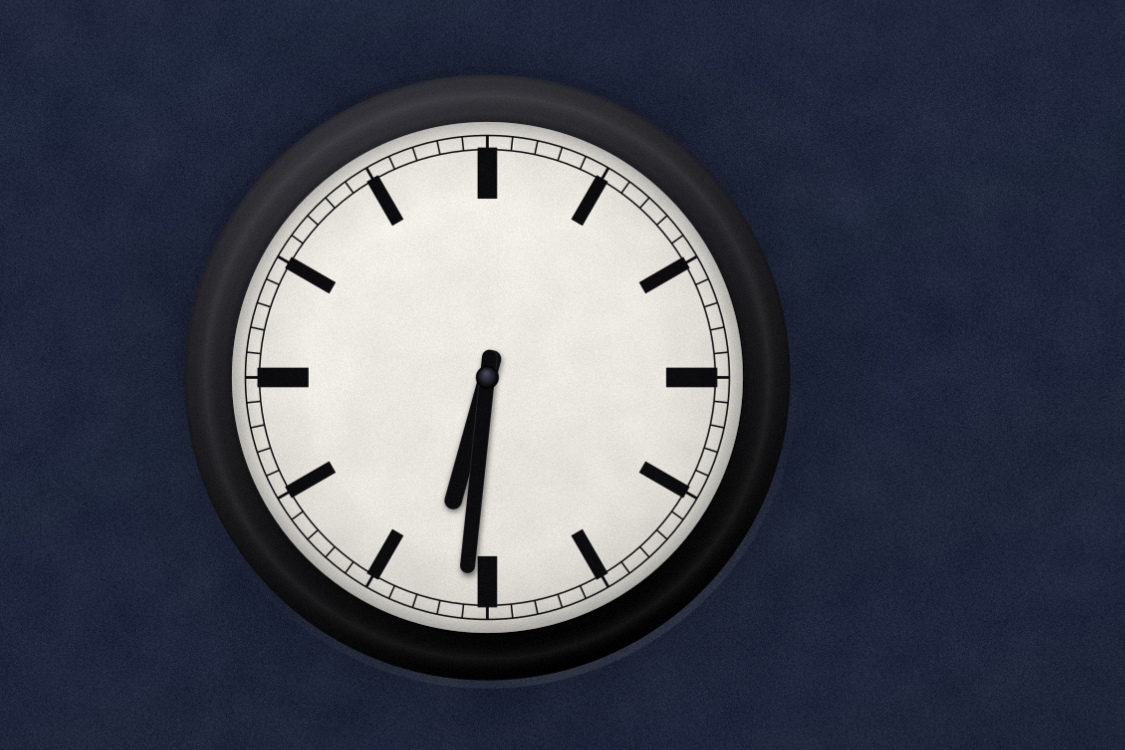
6:31
